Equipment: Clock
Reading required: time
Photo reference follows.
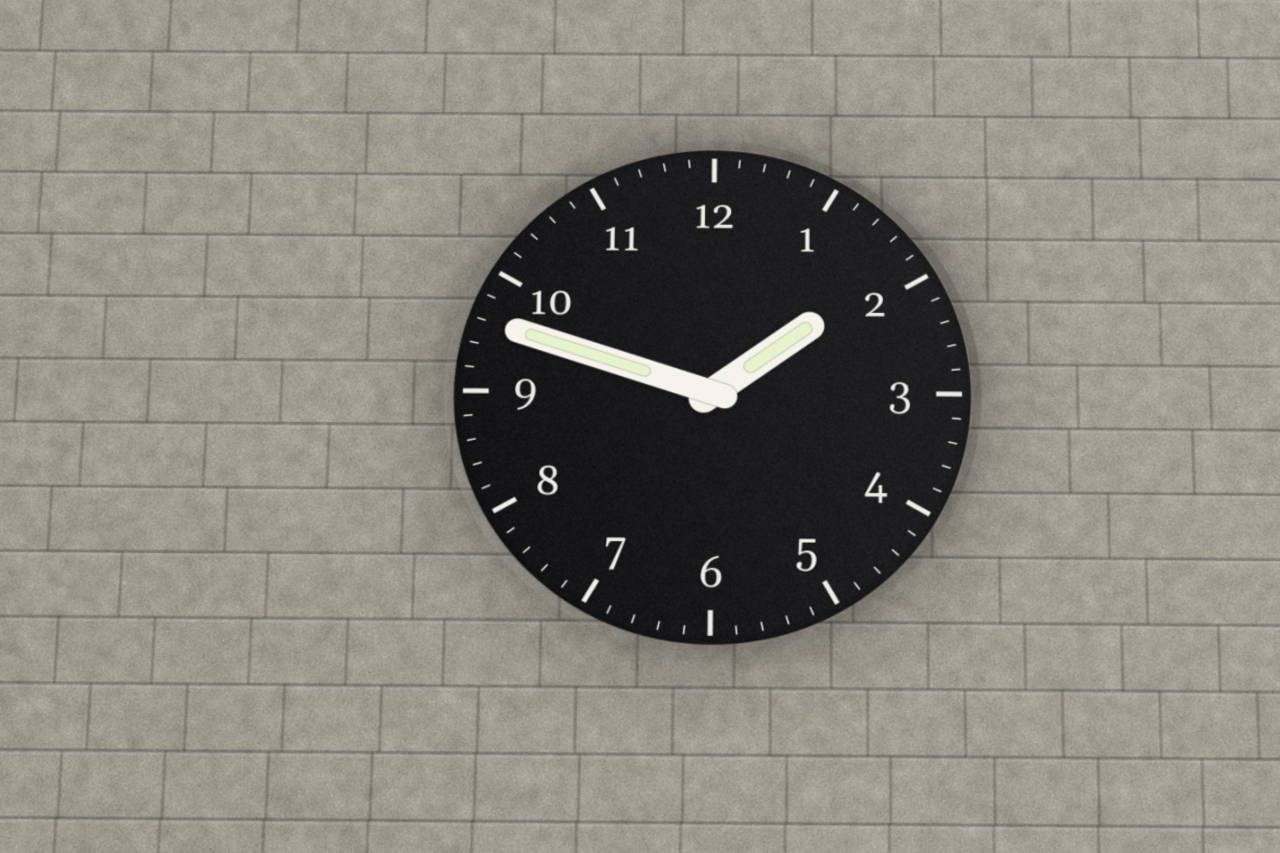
1:48
